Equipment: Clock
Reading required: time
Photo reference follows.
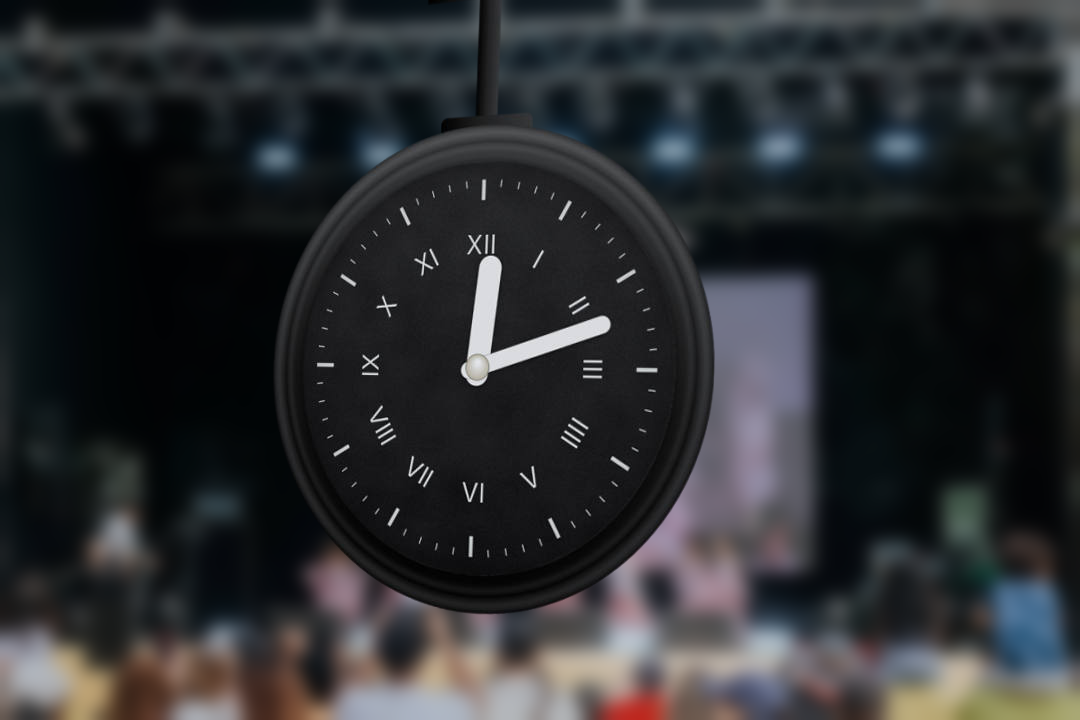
12:12
